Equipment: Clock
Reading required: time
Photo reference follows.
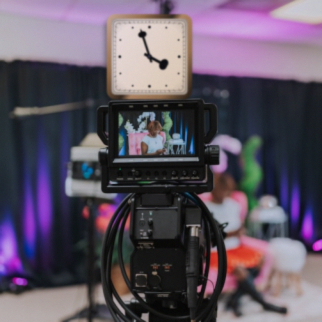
3:57
